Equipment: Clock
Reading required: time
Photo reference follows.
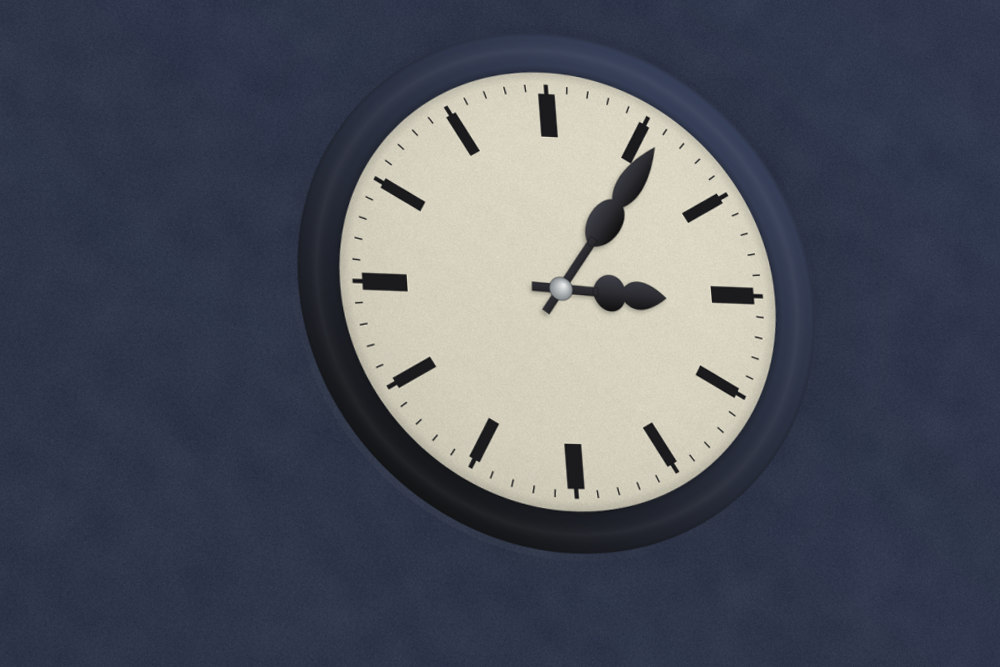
3:06
